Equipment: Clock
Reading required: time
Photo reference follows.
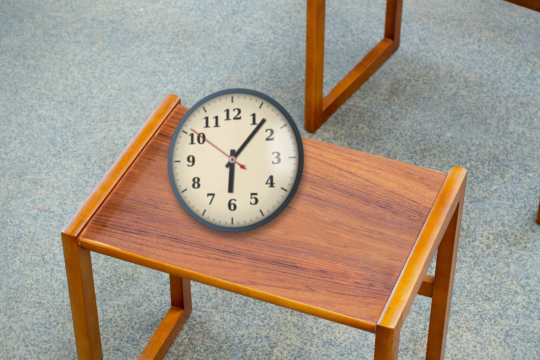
6:06:51
